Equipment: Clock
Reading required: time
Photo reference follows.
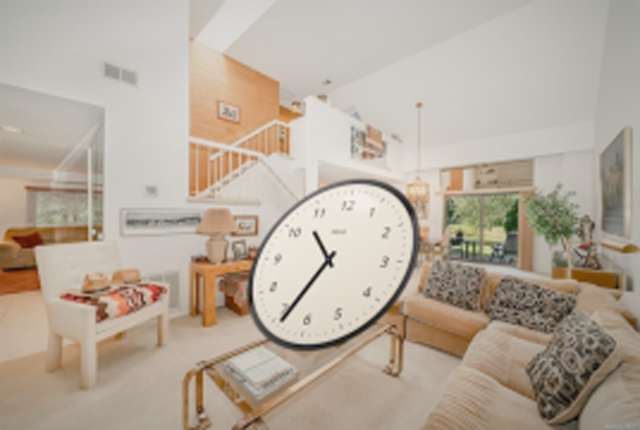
10:34
